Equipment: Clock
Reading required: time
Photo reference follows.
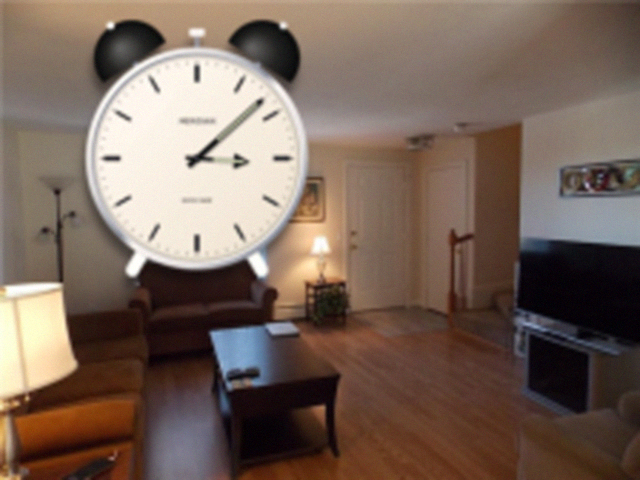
3:08
